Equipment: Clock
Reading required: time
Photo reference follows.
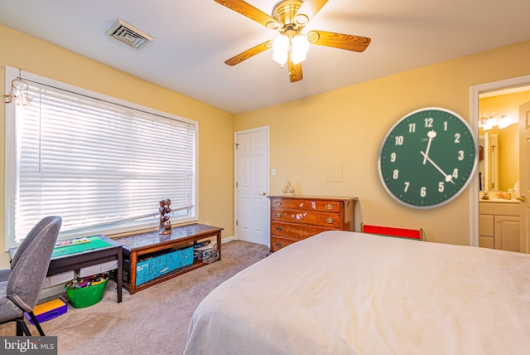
12:22
